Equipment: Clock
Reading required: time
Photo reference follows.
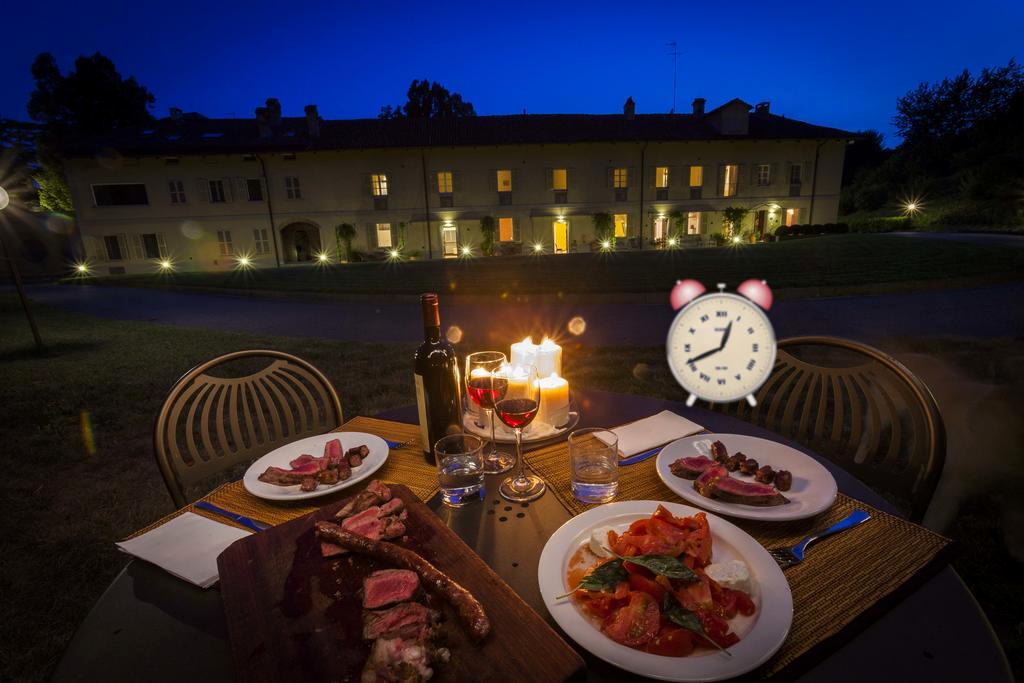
12:41
